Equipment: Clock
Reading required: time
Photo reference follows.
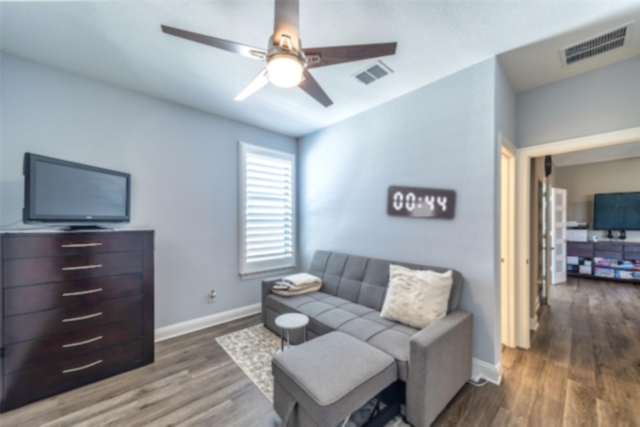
0:44
